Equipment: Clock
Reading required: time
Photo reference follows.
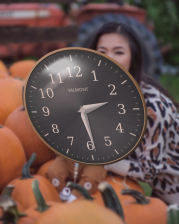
2:29
